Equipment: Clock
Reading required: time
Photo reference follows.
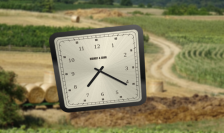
7:21
